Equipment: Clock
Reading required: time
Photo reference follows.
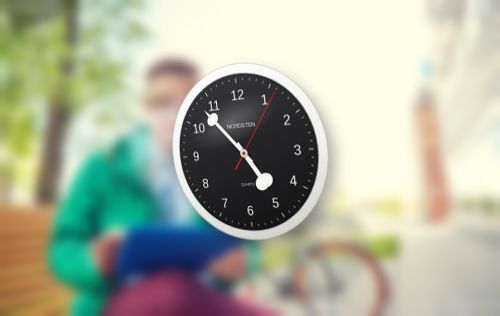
4:53:06
